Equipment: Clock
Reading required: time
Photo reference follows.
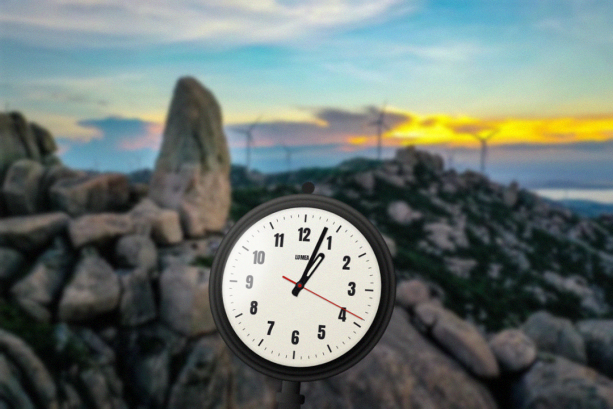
1:03:19
